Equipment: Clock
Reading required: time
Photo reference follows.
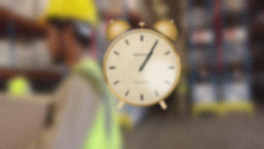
1:05
